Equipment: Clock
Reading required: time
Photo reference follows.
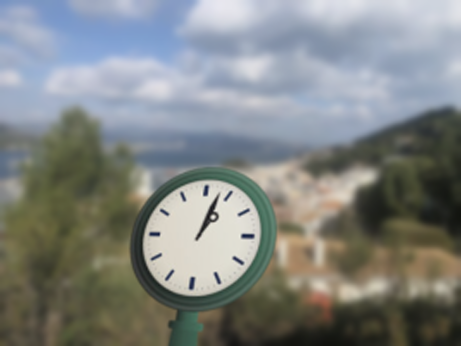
1:03
